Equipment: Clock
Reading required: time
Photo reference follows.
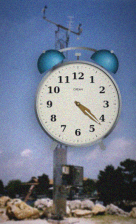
4:22
